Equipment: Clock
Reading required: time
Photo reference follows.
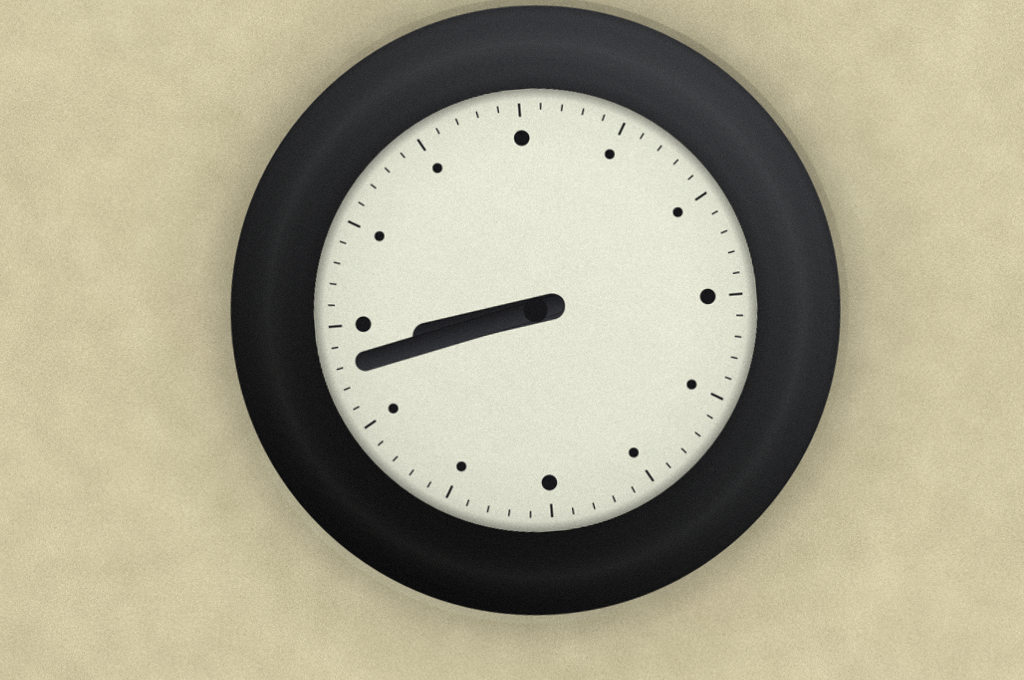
8:43
